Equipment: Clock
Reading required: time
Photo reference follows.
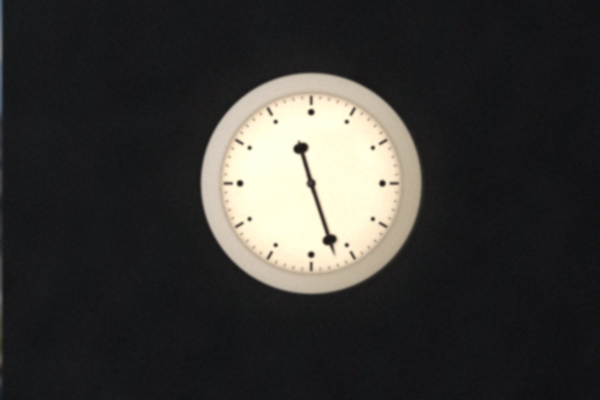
11:27
